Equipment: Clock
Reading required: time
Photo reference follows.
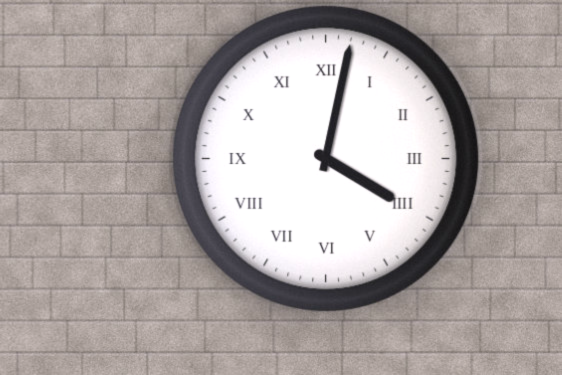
4:02
